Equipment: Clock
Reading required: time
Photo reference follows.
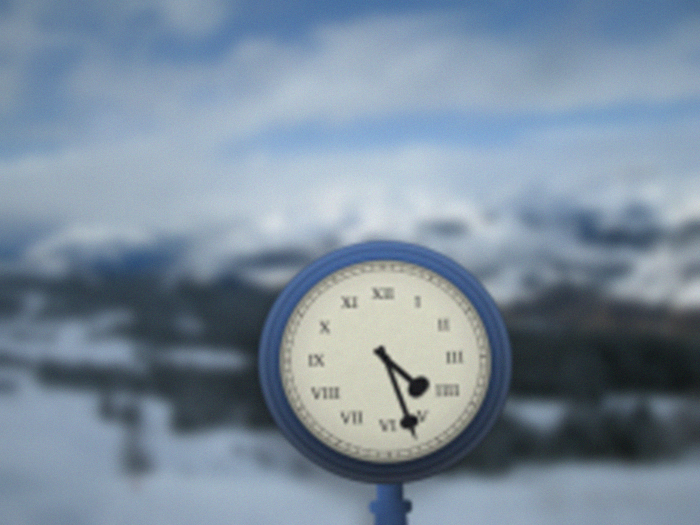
4:27
